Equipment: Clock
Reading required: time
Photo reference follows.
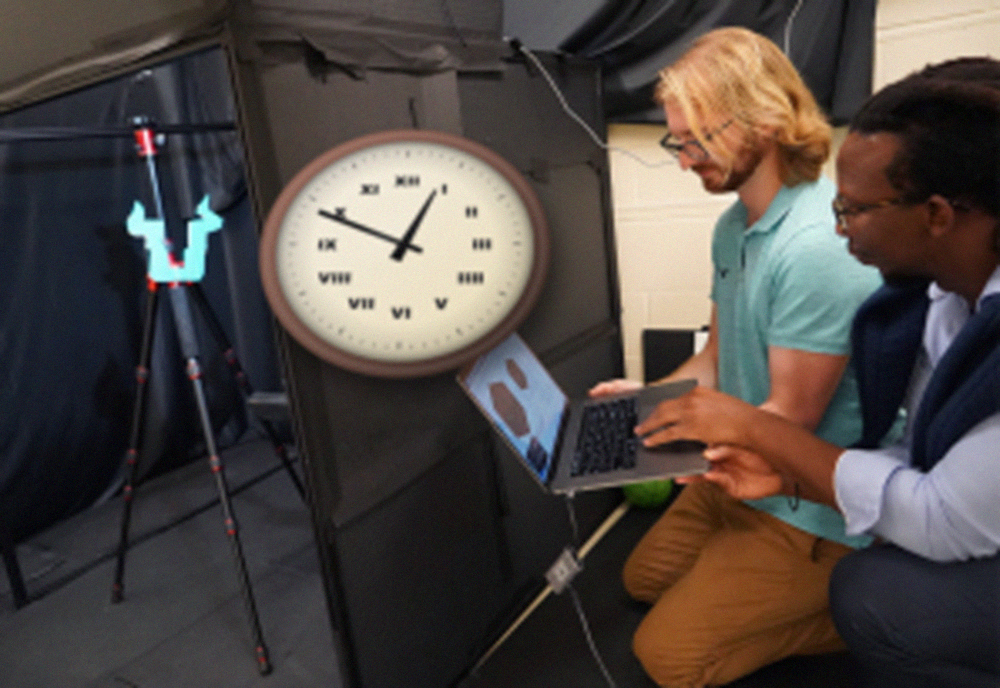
12:49
